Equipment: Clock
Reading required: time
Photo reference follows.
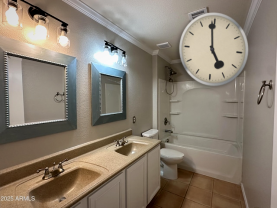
4:59
